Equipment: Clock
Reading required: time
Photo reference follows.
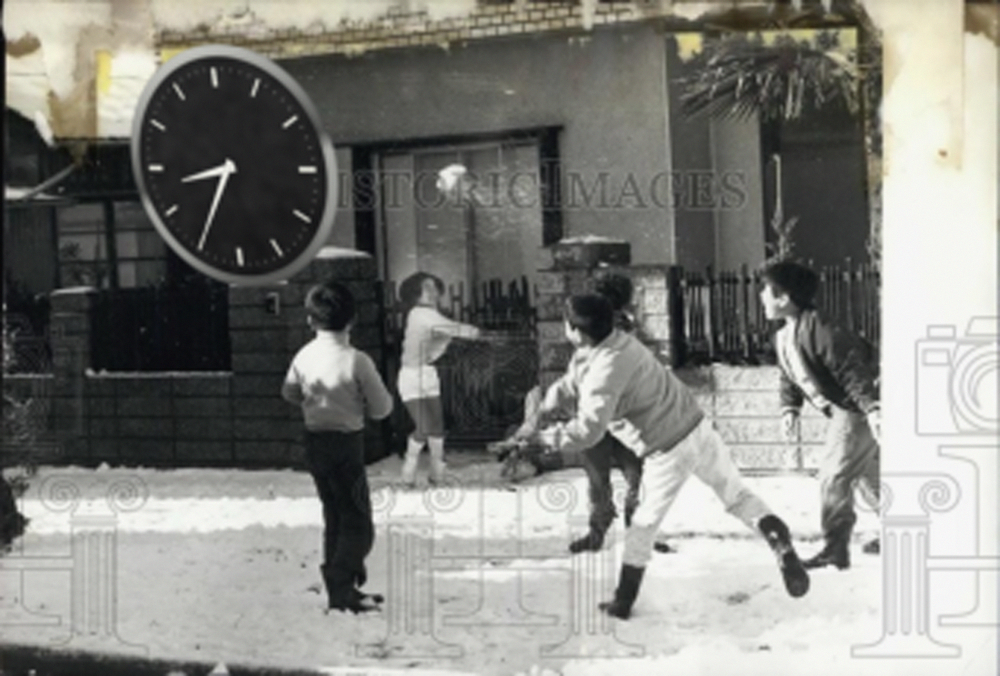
8:35
